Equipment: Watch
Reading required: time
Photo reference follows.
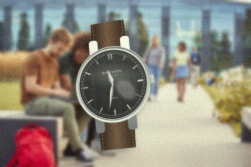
11:32
